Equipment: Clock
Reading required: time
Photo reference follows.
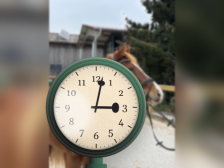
3:02
